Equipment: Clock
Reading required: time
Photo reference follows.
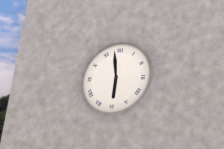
5:58
